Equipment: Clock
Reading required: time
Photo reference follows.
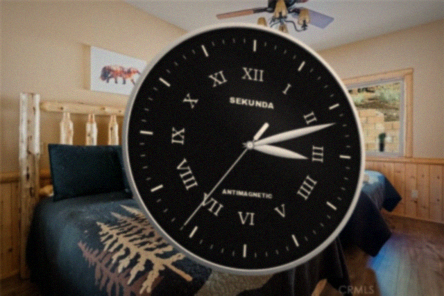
3:11:36
